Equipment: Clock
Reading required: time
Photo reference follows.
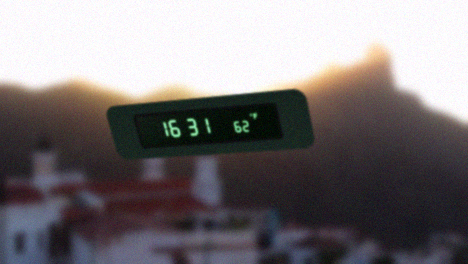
16:31
